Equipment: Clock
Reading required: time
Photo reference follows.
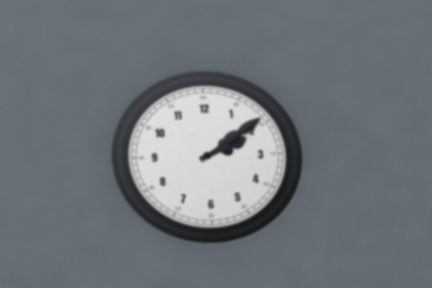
2:09
